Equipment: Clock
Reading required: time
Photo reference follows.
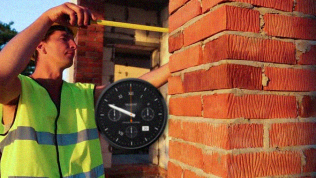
9:49
